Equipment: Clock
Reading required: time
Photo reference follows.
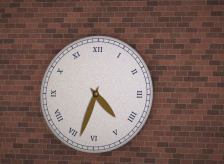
4:33
